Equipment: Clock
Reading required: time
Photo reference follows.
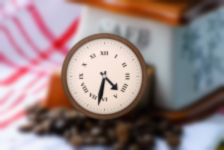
4:32
